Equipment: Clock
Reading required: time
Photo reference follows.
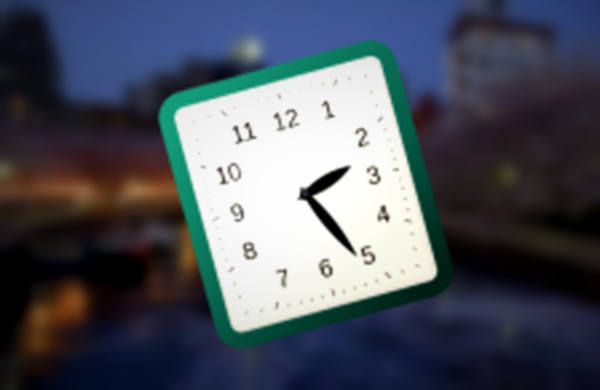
2:26
